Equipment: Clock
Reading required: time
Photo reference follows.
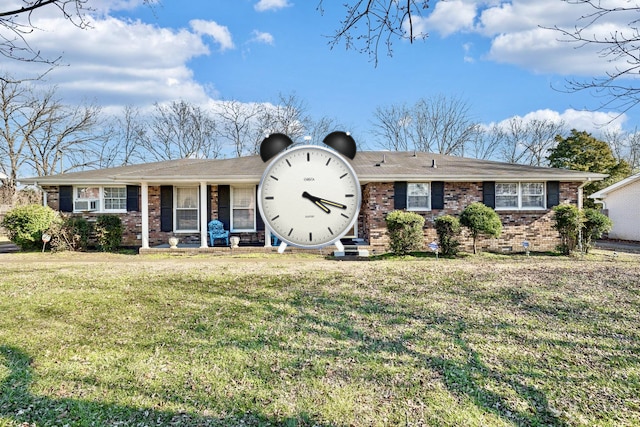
4:18
